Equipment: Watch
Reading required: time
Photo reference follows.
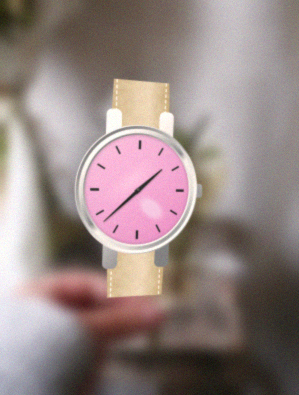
1:38
